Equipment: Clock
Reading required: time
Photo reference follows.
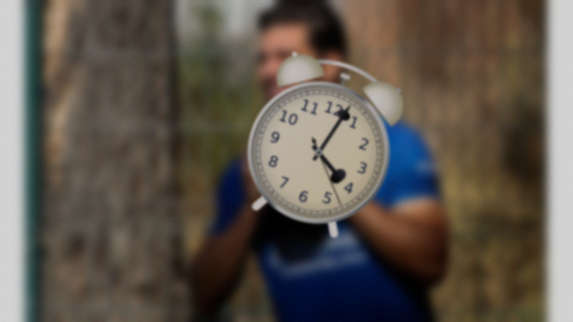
4:02:23
